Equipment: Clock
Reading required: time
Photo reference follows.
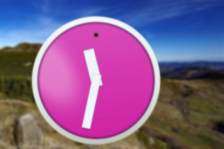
11:32
